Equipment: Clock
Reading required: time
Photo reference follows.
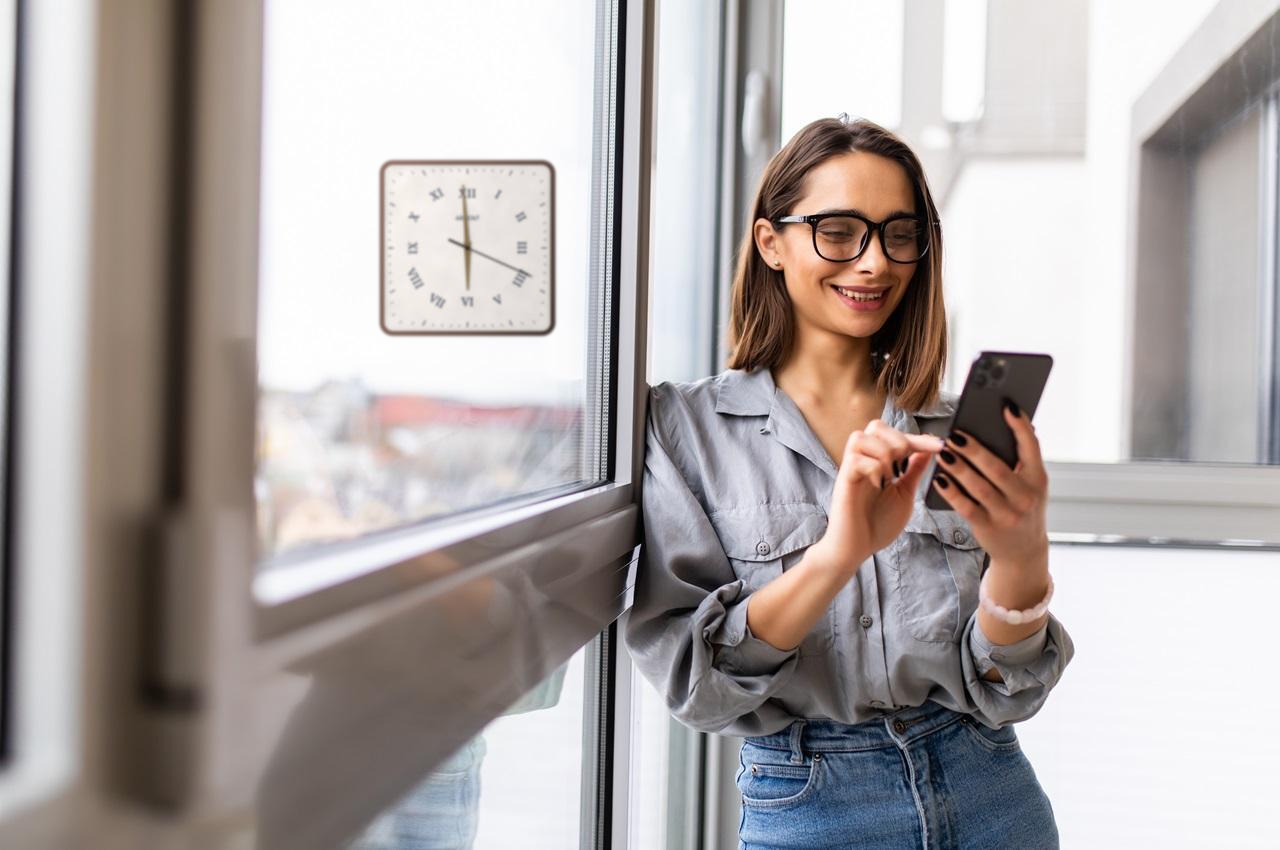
5:59:19
